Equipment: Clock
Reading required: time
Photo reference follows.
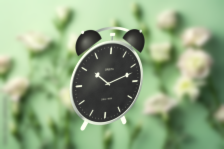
10:12
